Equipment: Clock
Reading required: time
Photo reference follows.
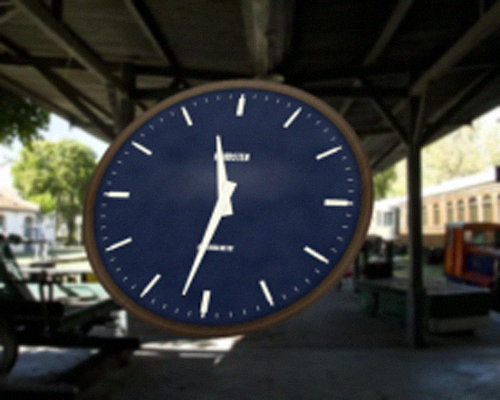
11:32
